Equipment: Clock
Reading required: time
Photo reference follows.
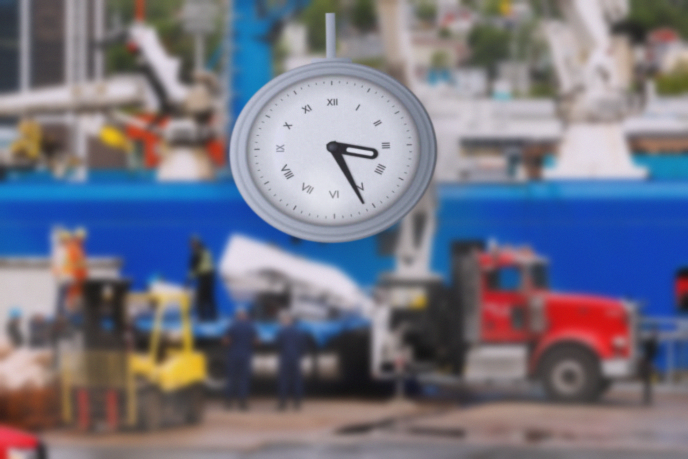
3:26
